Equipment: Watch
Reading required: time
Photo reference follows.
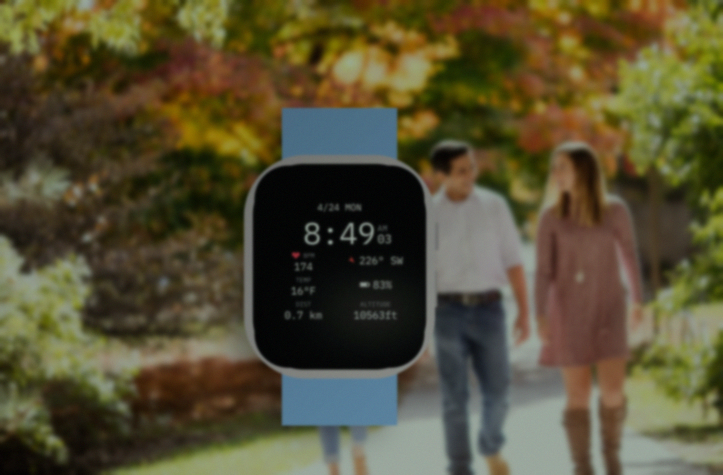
8:49:03
